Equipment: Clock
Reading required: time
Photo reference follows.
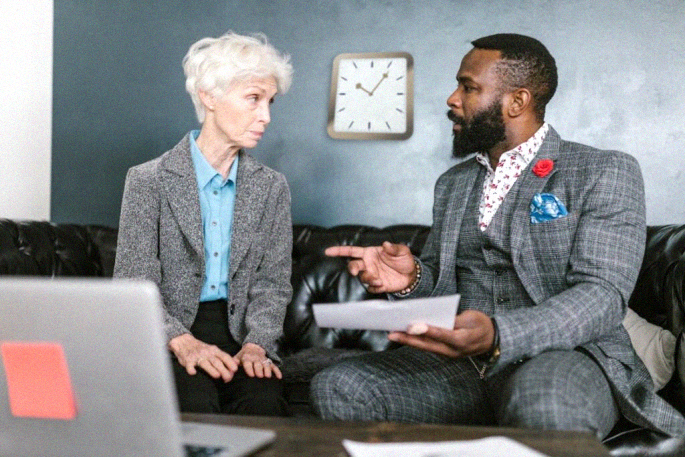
10:06
